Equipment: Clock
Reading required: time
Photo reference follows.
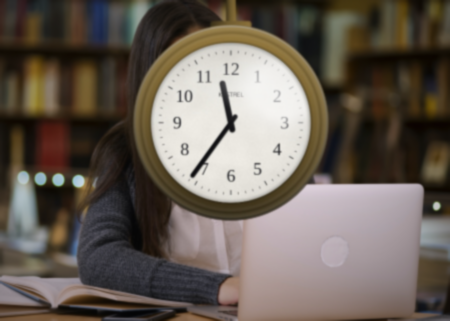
11:36
